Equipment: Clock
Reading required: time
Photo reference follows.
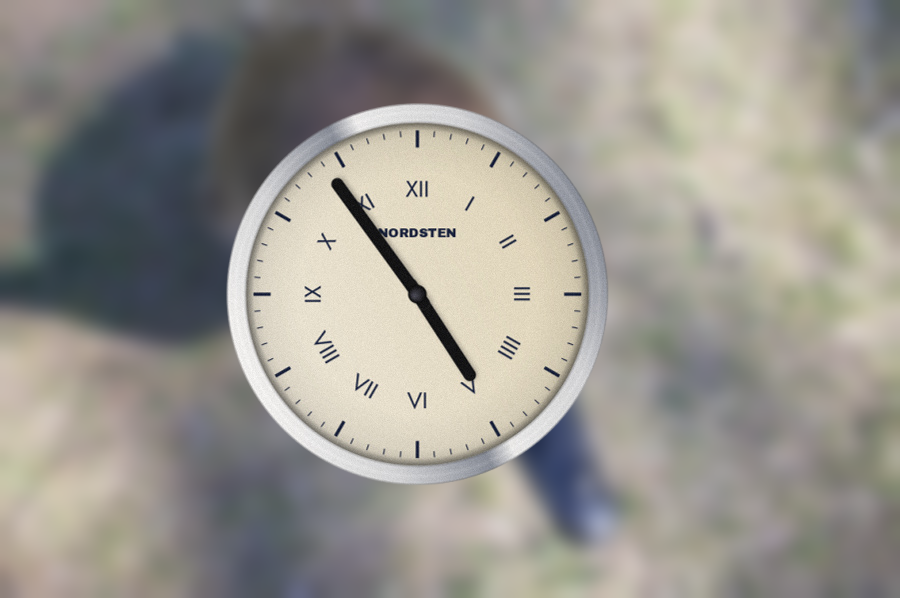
4:54
